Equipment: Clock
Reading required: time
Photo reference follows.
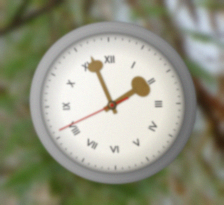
1:56:41
